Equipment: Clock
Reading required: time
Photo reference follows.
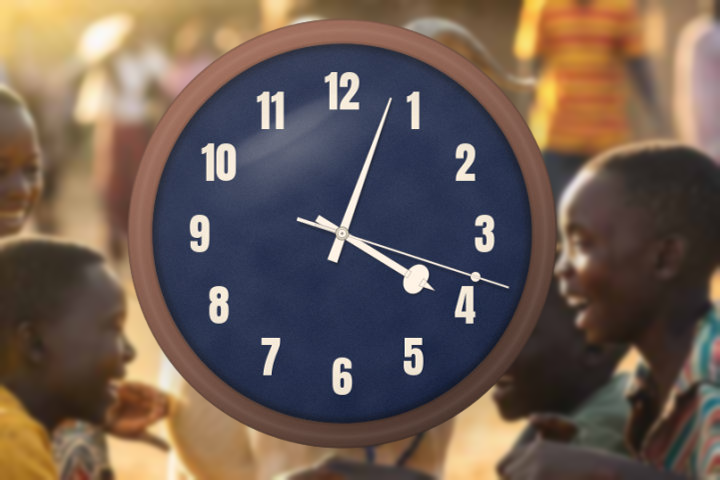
4:03:18
